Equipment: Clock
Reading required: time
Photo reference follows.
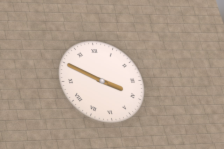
3:50
